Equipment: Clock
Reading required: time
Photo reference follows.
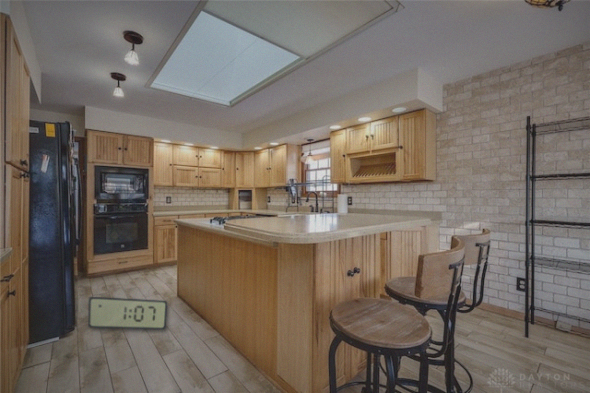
1:07
